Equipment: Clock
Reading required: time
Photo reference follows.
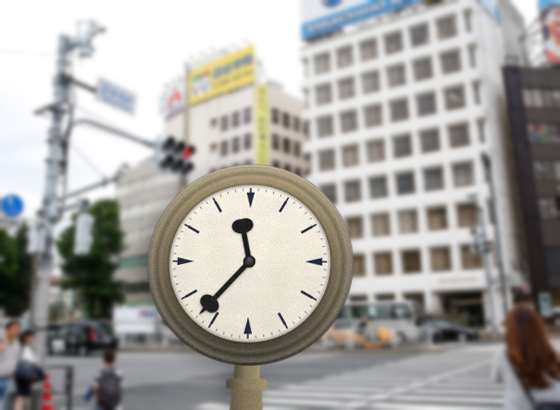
11:37
